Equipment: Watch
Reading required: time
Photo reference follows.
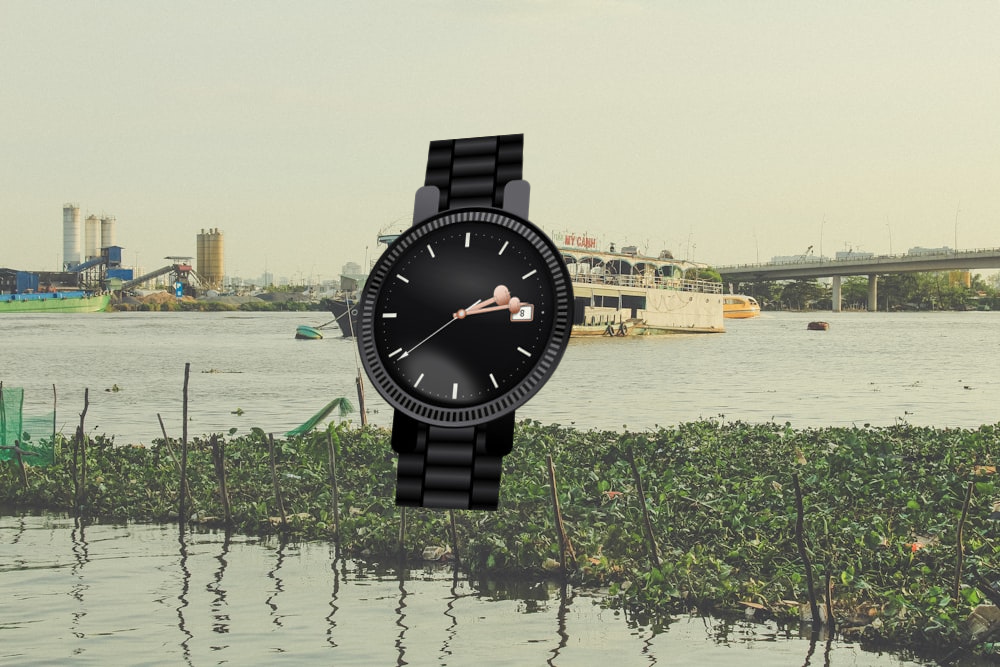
2:13:39
